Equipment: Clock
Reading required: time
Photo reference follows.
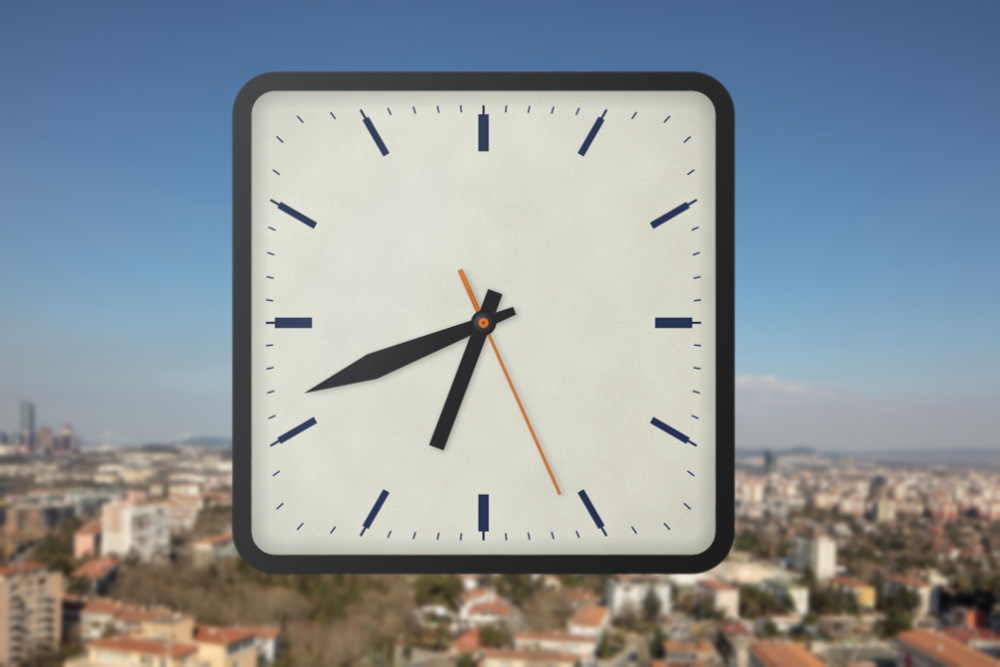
6:41:26
